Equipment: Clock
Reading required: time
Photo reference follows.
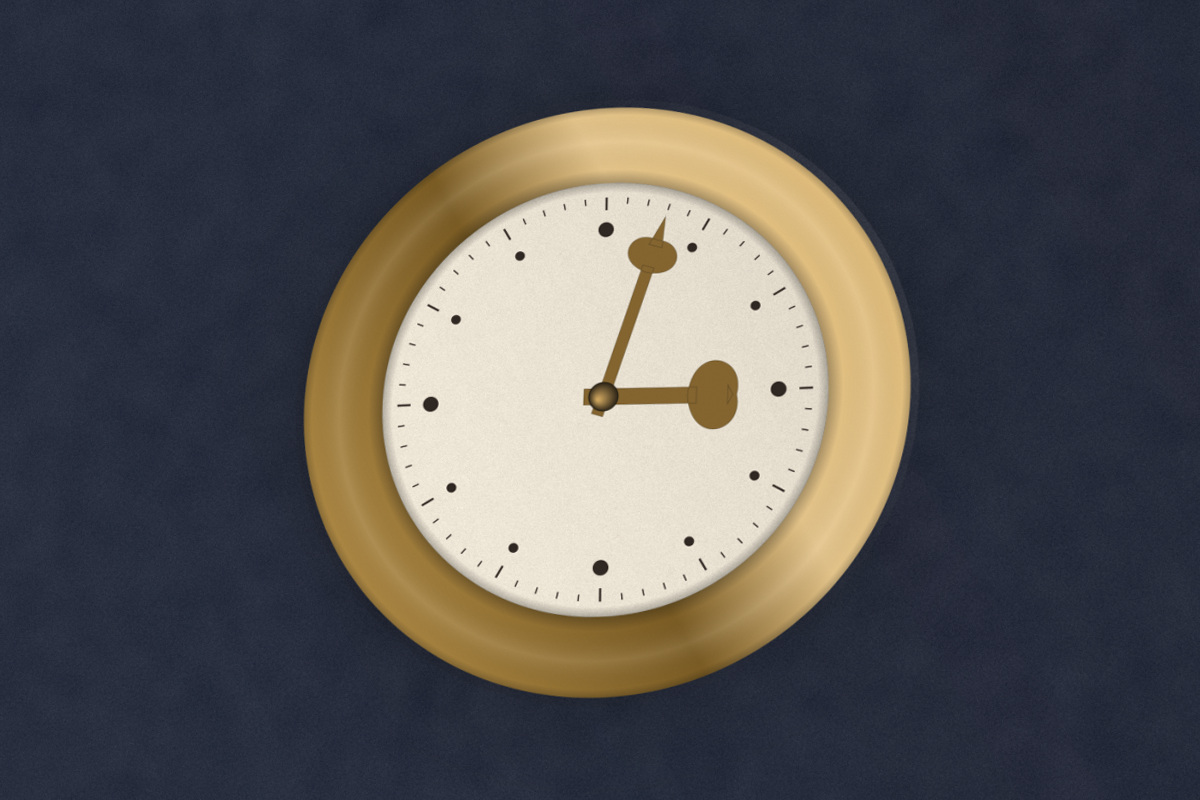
3:03
